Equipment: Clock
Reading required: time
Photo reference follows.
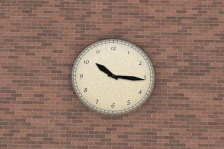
10:16
